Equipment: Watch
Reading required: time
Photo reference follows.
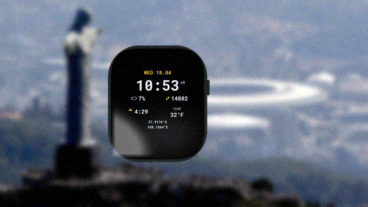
10:53
